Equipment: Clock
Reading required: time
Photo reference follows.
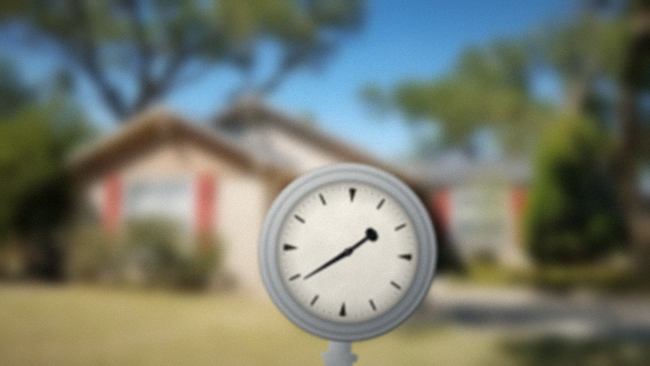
1:39
